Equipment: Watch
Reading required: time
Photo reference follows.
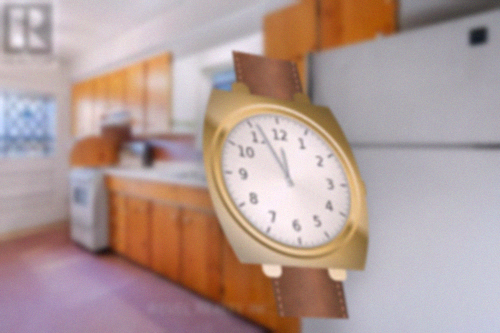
11:56
